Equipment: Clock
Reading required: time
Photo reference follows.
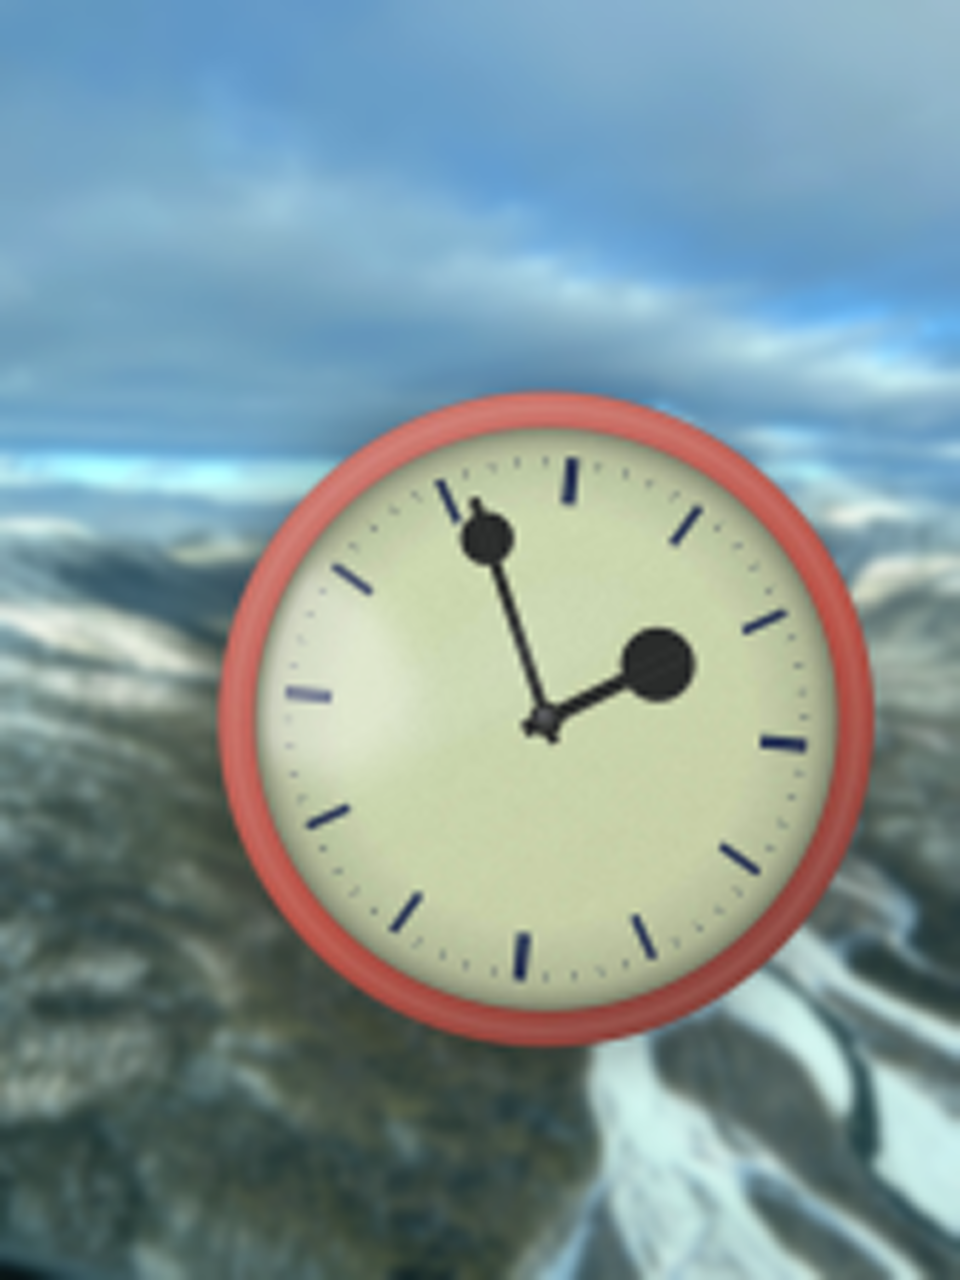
1:56
